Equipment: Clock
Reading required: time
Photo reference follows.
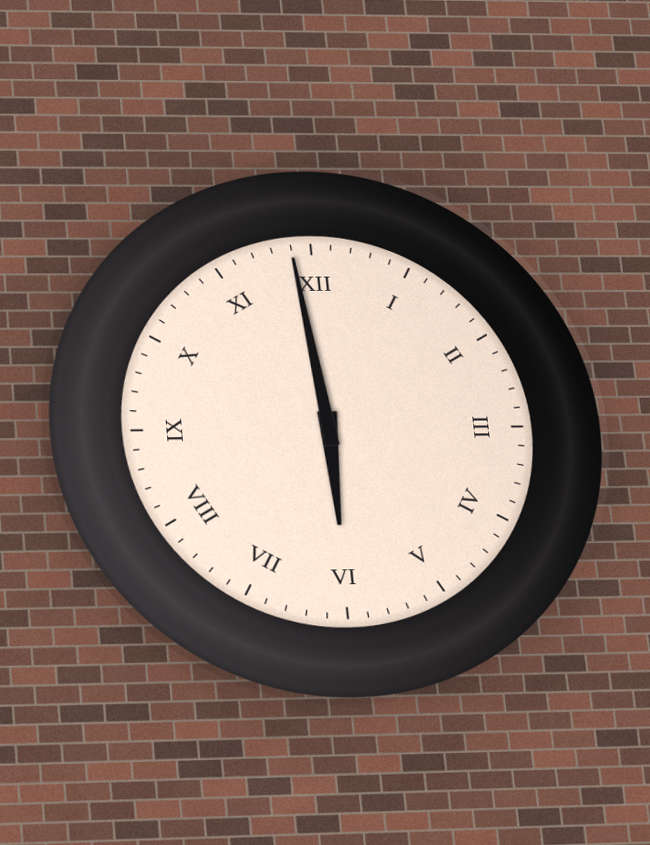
5:59
